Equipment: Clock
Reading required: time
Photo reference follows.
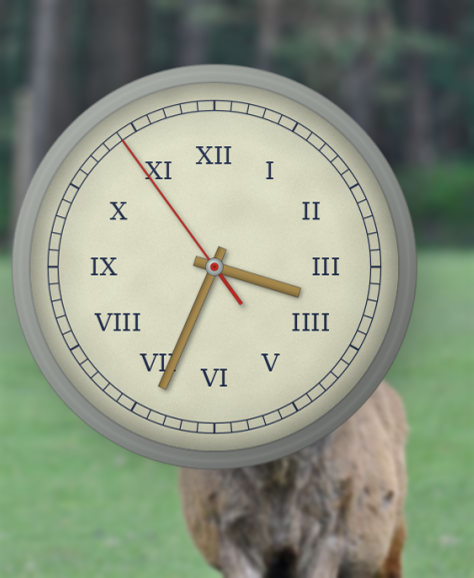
3:33:54
